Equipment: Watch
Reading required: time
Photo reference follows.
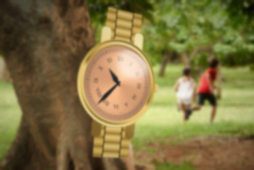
10:37
